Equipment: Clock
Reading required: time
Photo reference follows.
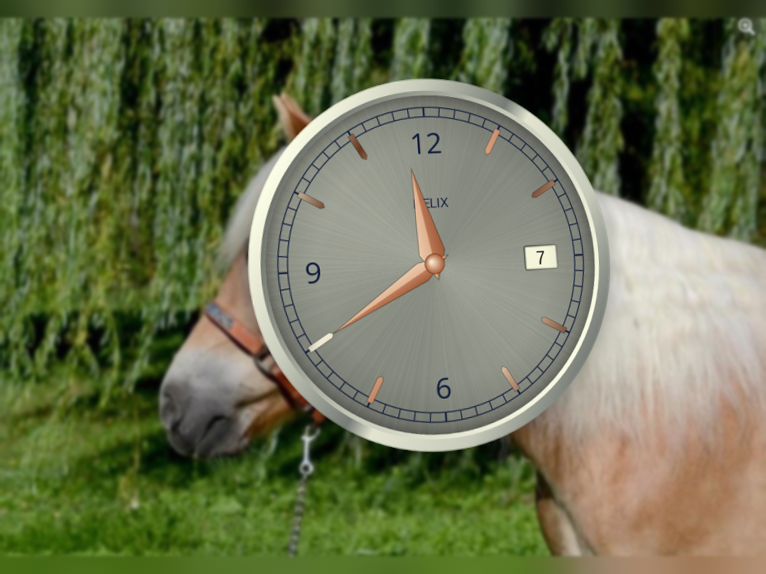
11:40
